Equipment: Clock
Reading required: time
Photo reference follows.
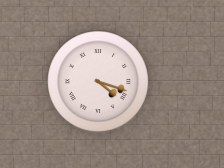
4:18
